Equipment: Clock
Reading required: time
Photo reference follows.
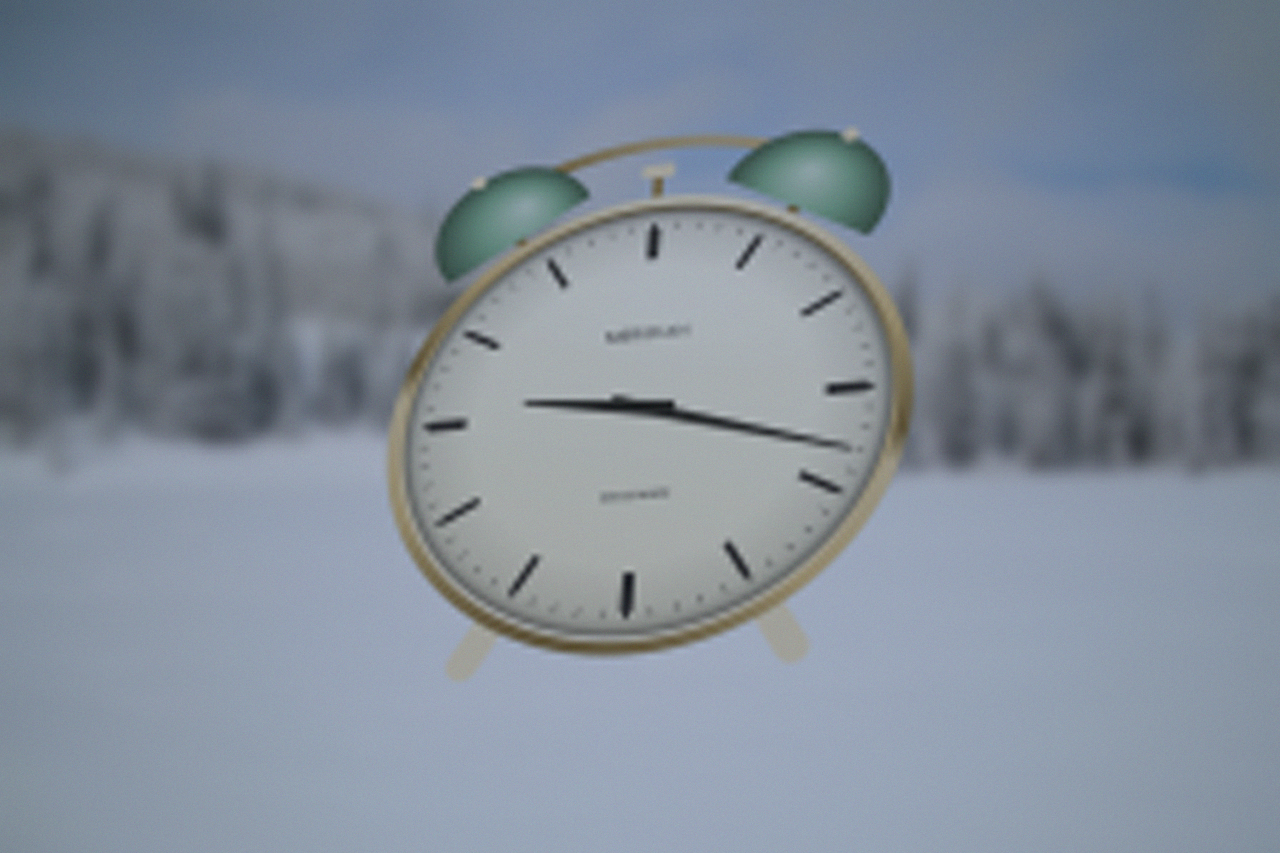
9:18
